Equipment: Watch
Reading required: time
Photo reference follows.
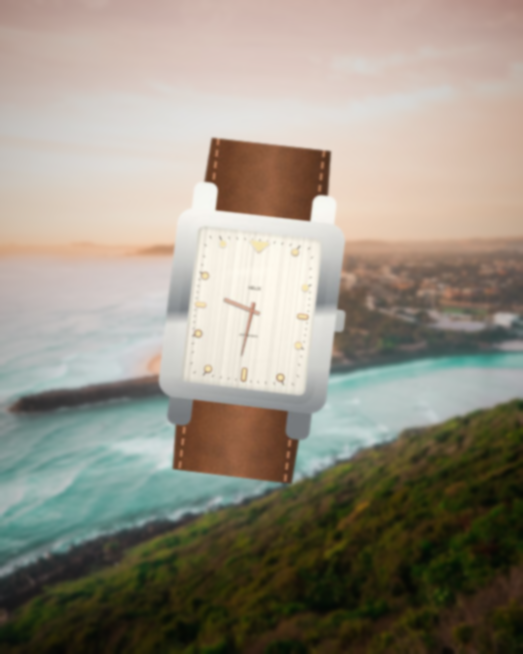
9:31
